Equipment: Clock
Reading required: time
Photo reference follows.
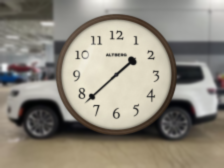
1:38
